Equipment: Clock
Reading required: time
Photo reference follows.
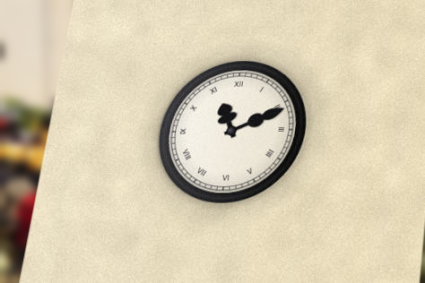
11:11
